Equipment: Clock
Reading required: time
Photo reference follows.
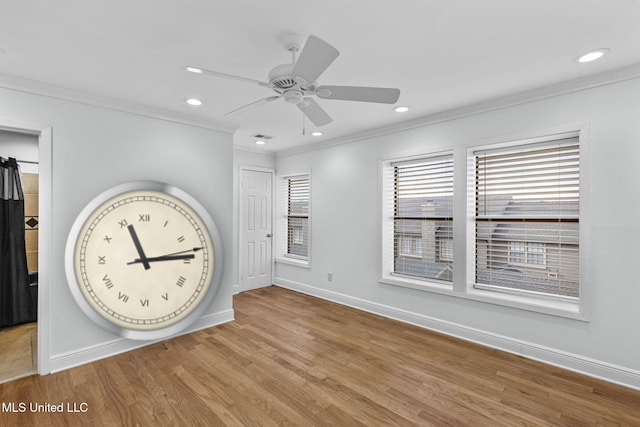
11:14:13
